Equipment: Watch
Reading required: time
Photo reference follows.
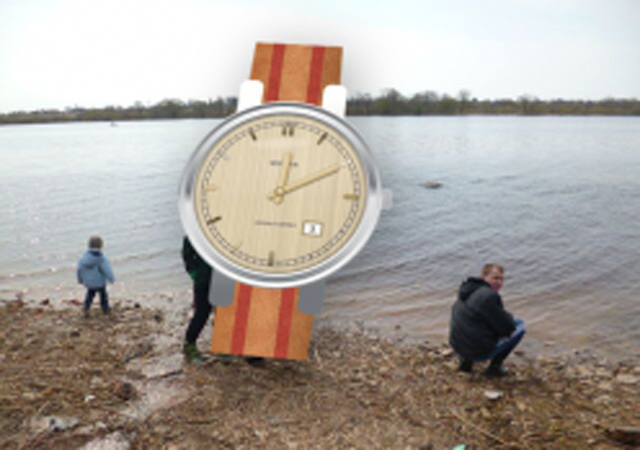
12:10
